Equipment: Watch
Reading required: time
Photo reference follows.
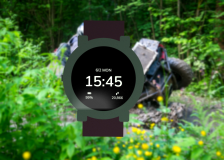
15:45
